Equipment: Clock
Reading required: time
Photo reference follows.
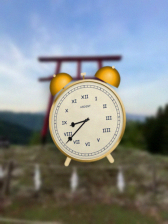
8:38
